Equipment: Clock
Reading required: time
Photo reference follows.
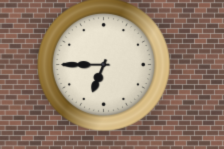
6:45
